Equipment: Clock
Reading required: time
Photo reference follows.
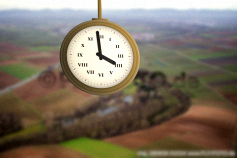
3:59
